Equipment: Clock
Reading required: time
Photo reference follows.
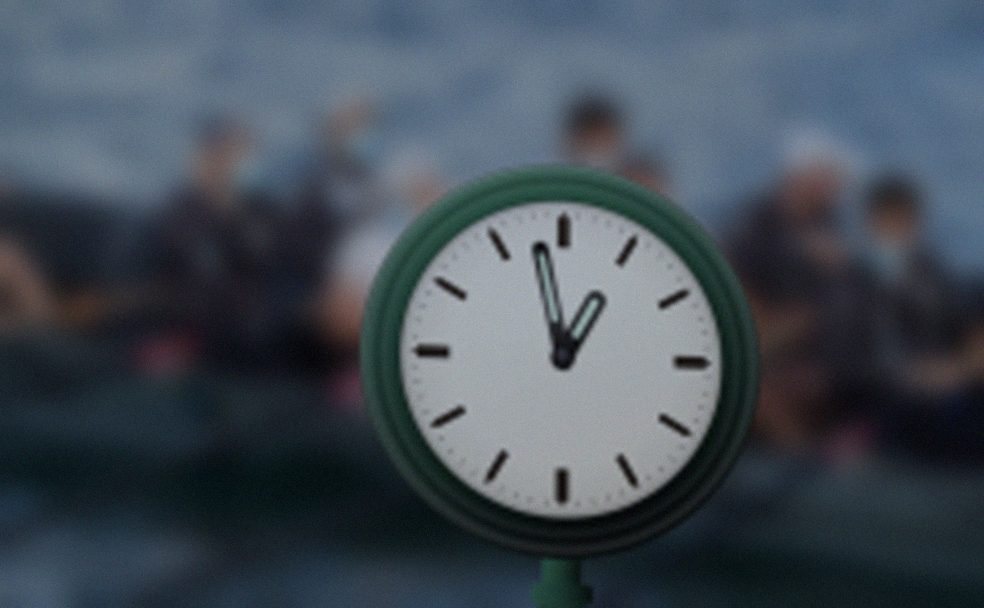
12:58
